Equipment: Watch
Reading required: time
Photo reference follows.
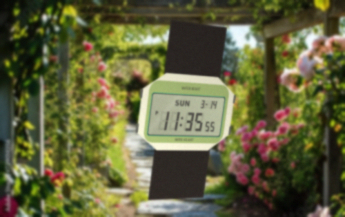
11:35
